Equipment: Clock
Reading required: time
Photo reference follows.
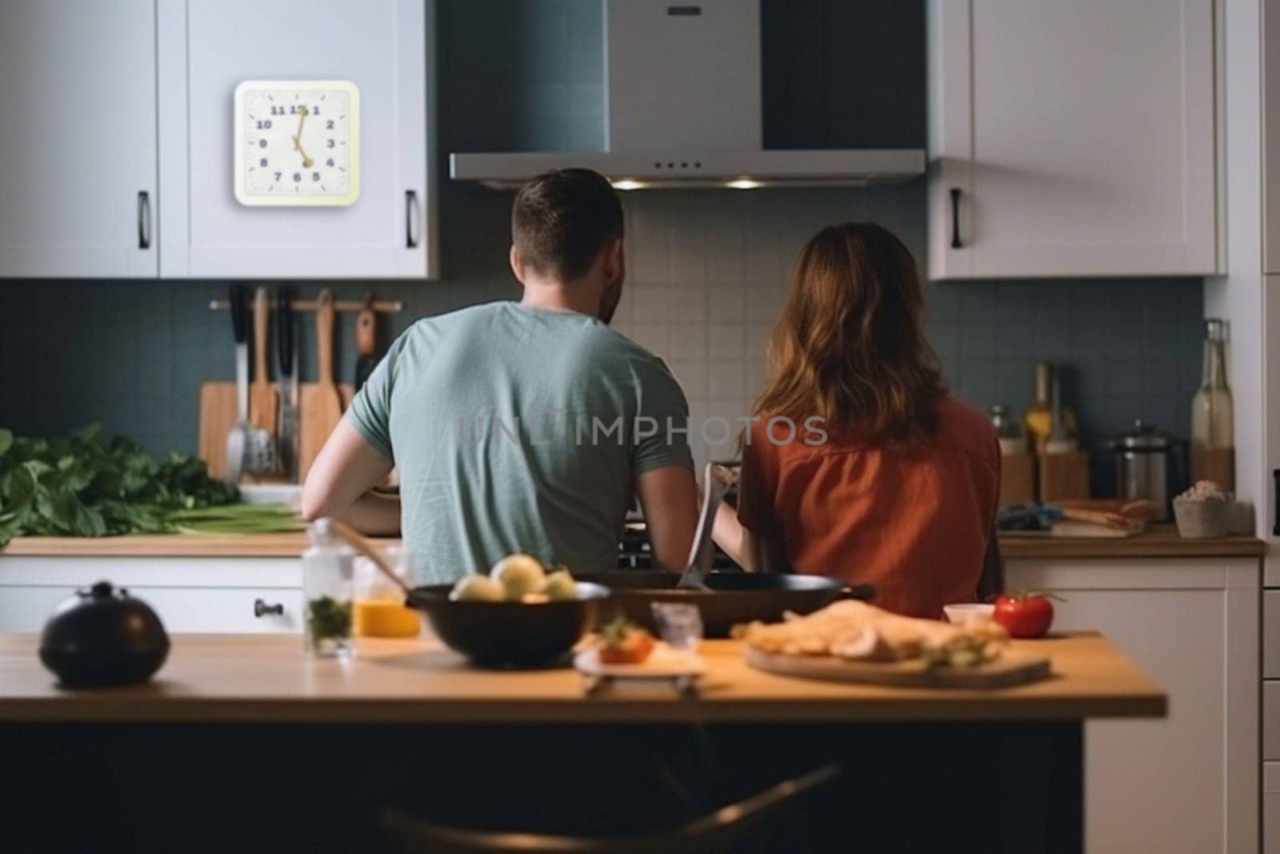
5:02
